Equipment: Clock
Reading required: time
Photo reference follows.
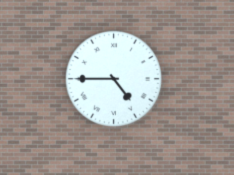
4:45
